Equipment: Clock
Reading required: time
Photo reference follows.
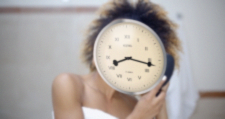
8:17
